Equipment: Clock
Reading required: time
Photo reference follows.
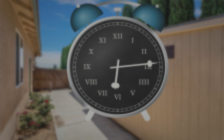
6:14
